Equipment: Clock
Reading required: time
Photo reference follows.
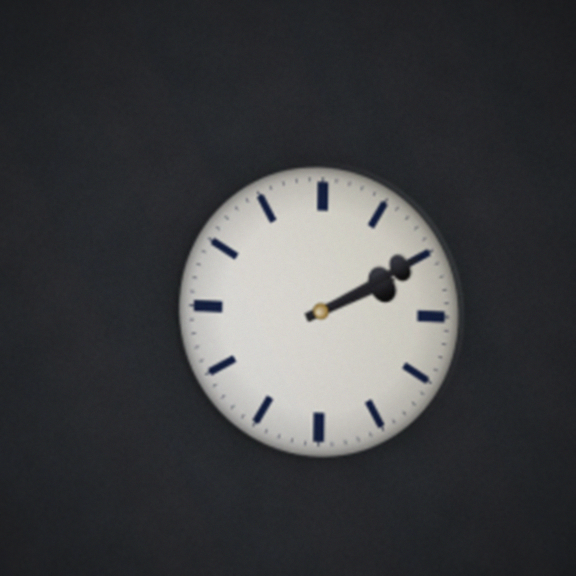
2:10
